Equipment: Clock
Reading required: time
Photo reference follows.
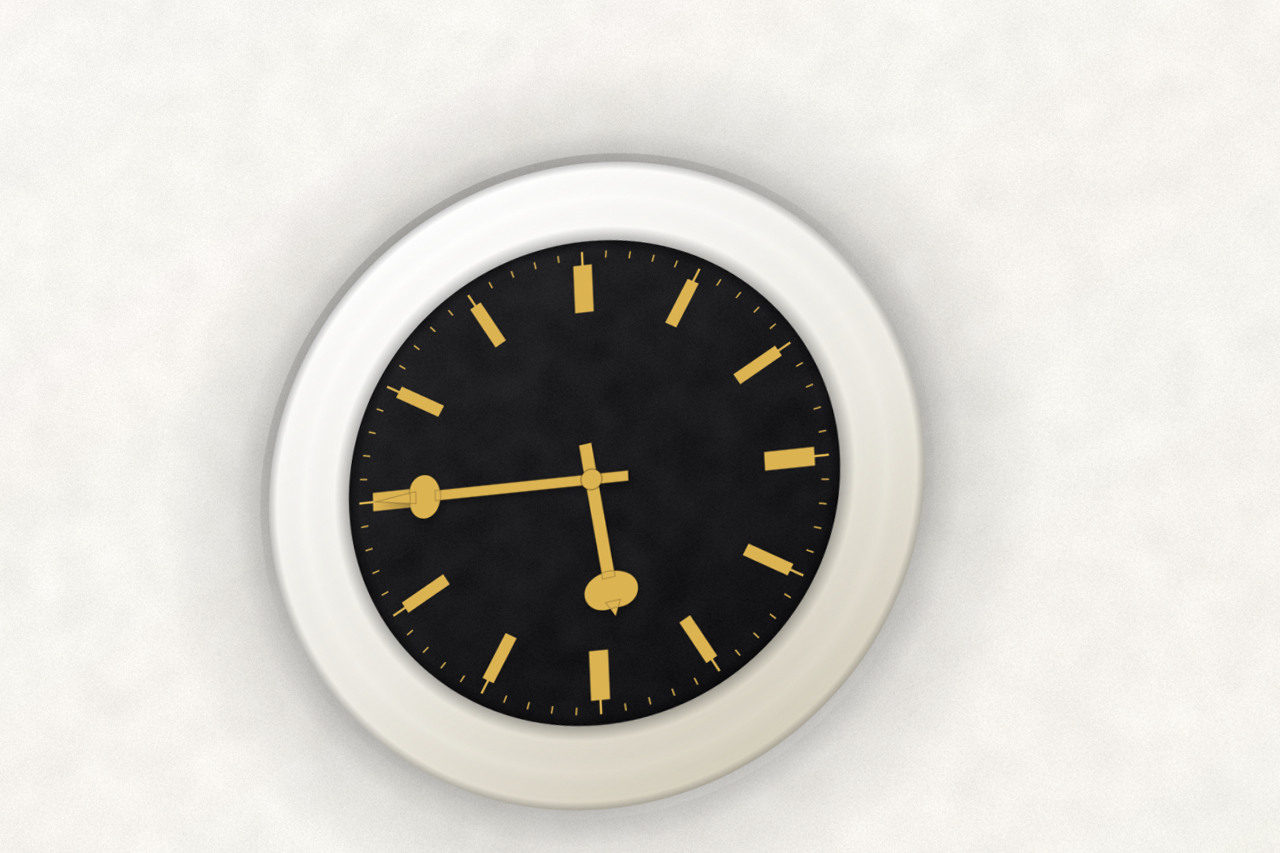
5:45
